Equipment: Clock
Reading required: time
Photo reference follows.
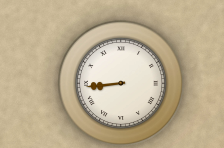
8:44
